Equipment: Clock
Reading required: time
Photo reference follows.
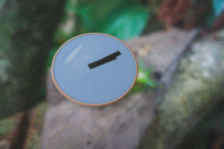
2:10
